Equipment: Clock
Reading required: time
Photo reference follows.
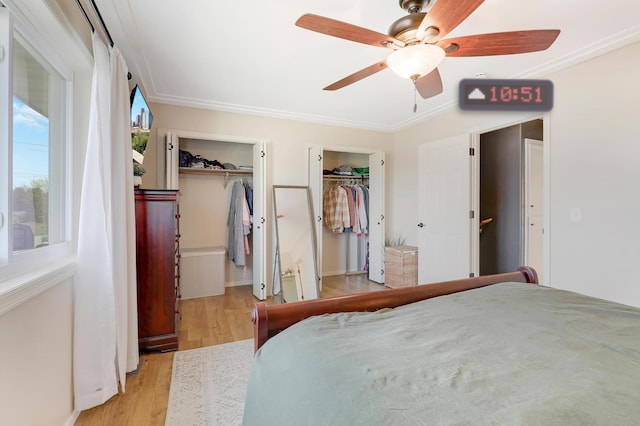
10:51
